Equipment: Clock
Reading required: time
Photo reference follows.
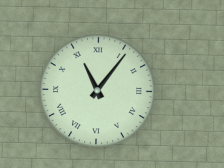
11:06
